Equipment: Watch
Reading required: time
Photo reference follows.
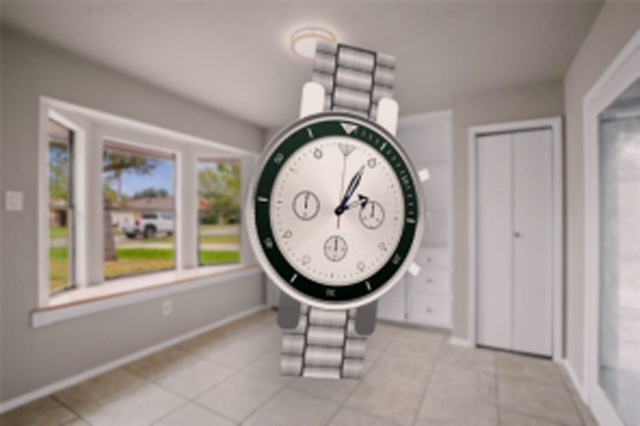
2:04
